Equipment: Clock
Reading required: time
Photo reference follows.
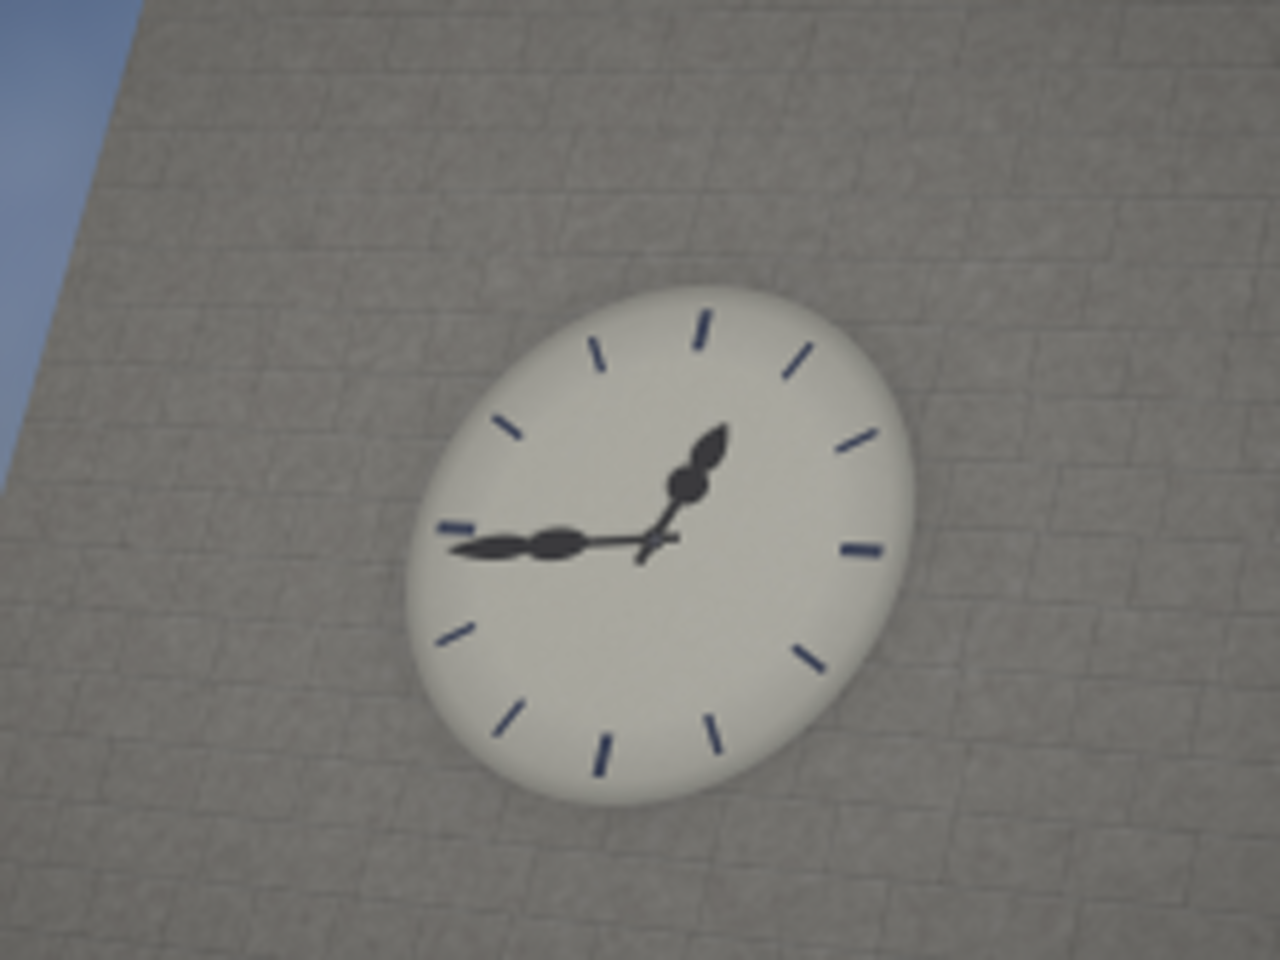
12:44
